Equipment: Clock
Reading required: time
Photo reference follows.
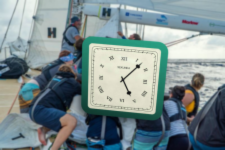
5:07
